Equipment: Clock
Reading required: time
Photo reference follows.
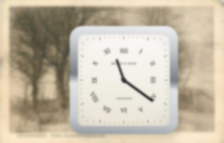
11:21
